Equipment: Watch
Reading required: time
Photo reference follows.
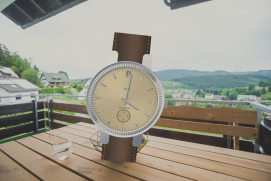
4:01
